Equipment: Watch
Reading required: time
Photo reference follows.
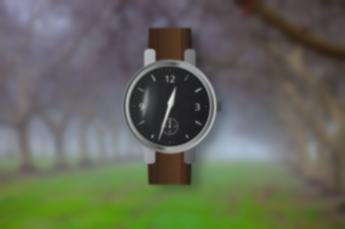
12:33
